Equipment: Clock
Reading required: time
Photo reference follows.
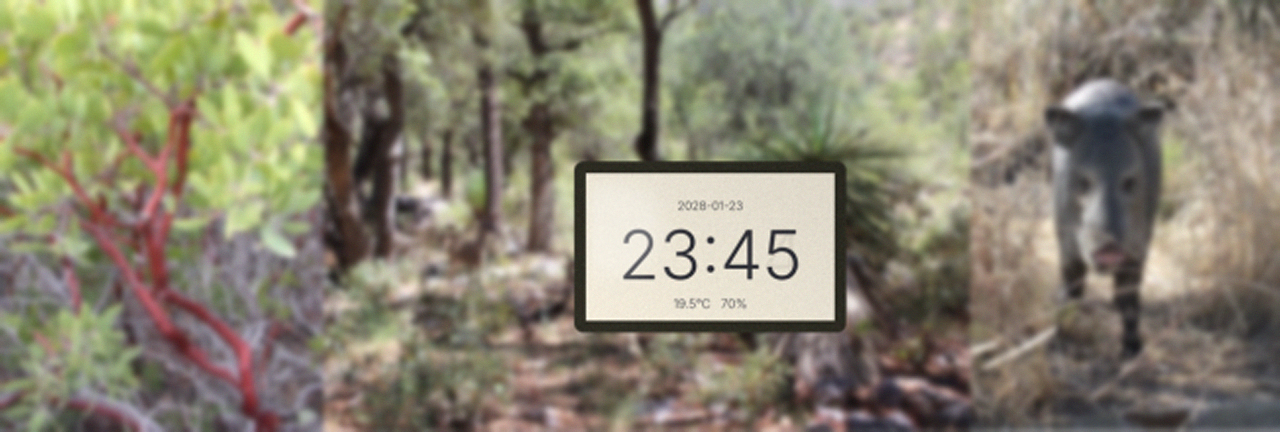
23:45
